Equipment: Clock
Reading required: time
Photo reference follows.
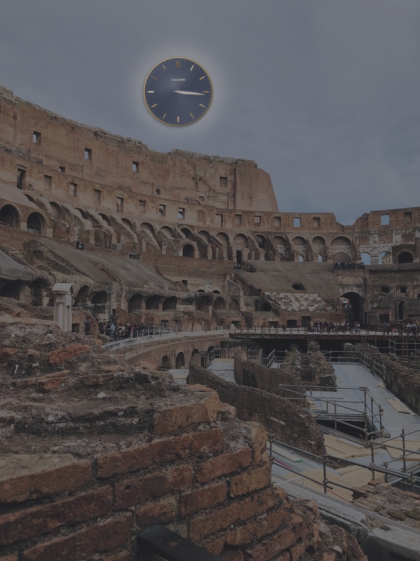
3:16
